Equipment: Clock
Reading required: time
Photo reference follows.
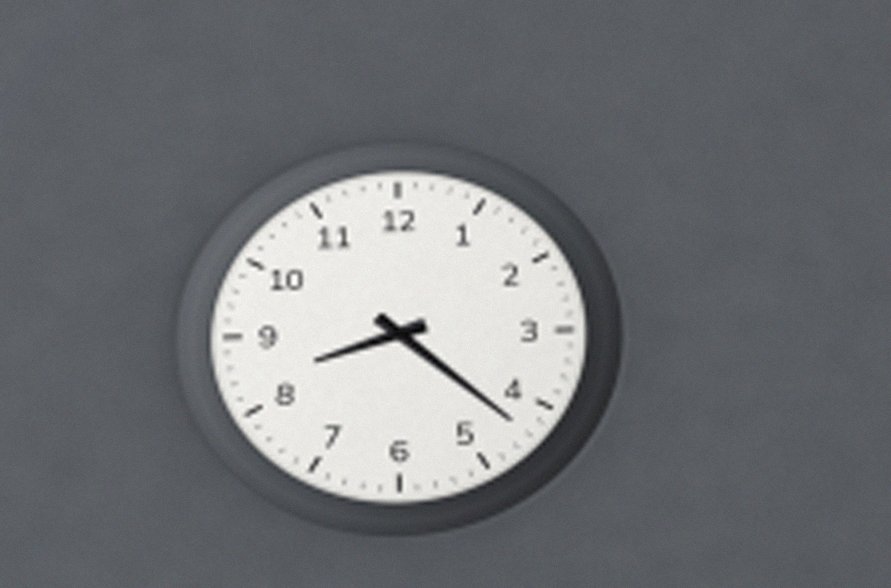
8:22
